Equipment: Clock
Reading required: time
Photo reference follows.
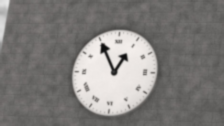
12:55
